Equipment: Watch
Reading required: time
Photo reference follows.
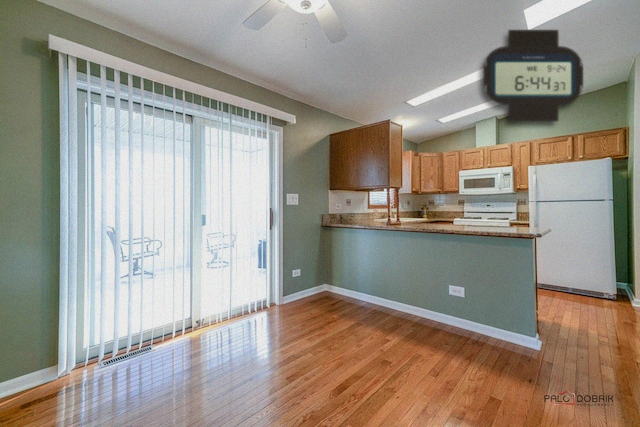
6:44
